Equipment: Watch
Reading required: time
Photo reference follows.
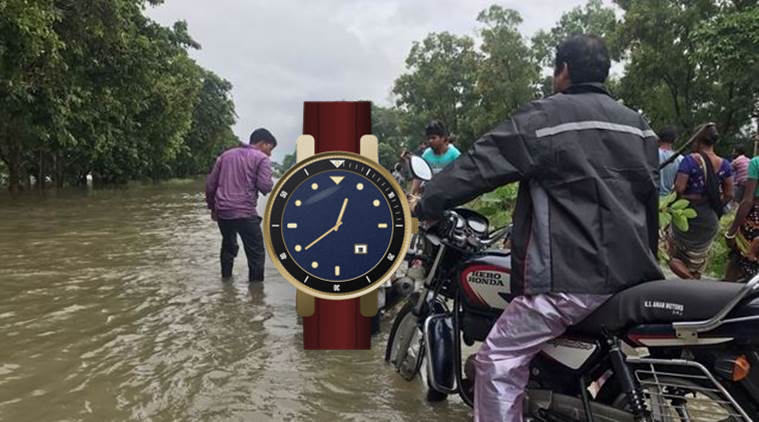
12:39
